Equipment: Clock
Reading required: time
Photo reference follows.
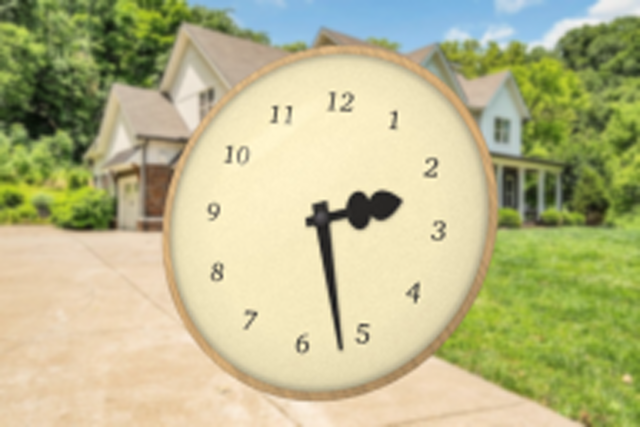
2:27
